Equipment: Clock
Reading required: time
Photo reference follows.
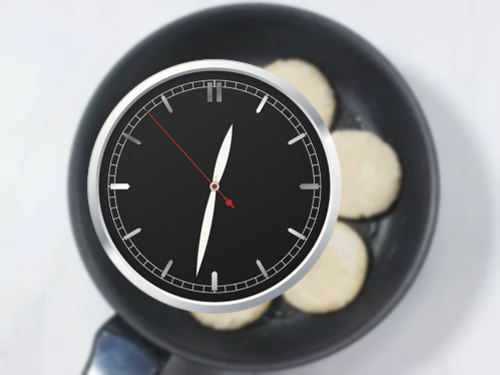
12:31:53
